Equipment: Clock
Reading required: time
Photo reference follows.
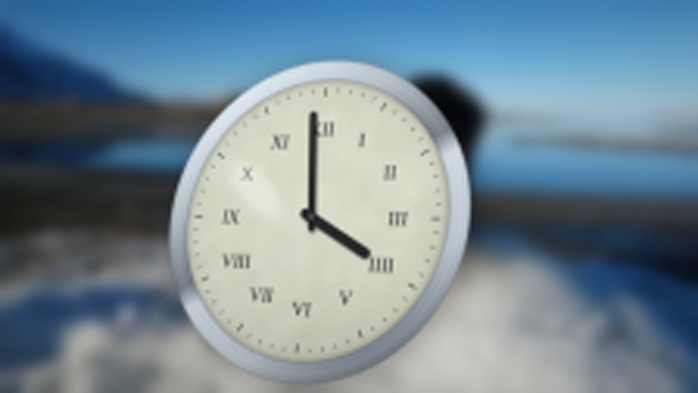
3:59
